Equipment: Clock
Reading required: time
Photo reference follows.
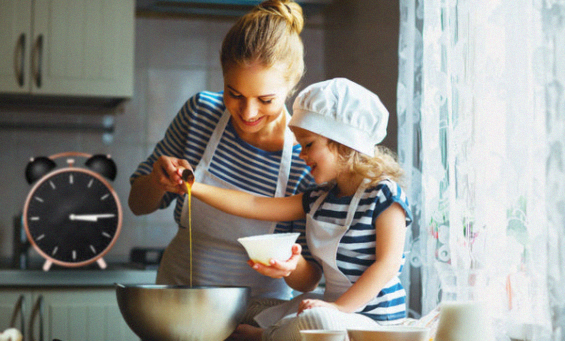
3:15
